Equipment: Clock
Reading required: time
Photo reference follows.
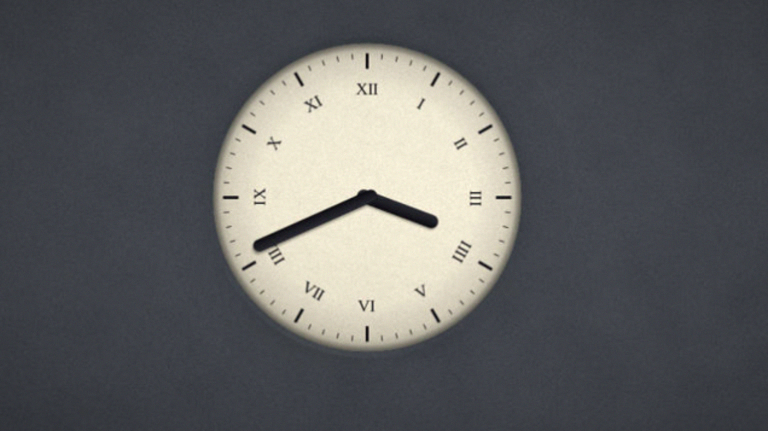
3:41
